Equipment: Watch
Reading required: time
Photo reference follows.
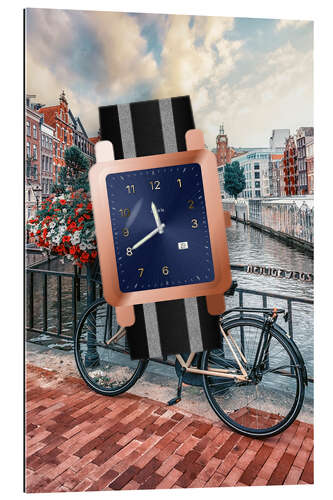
11:40
